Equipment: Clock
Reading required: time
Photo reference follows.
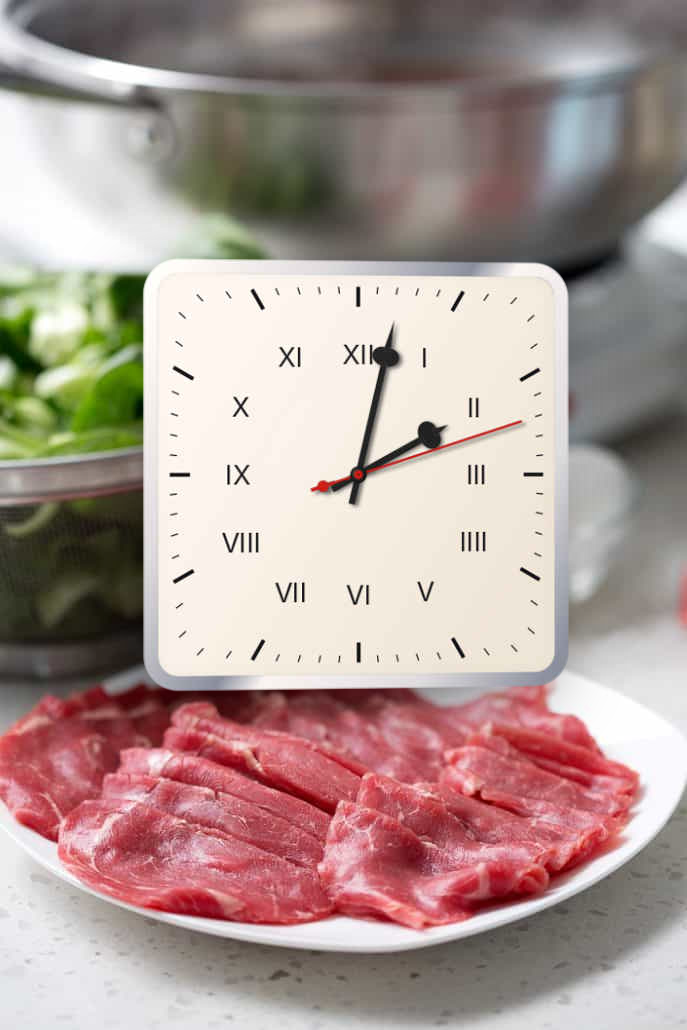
2:02:12
